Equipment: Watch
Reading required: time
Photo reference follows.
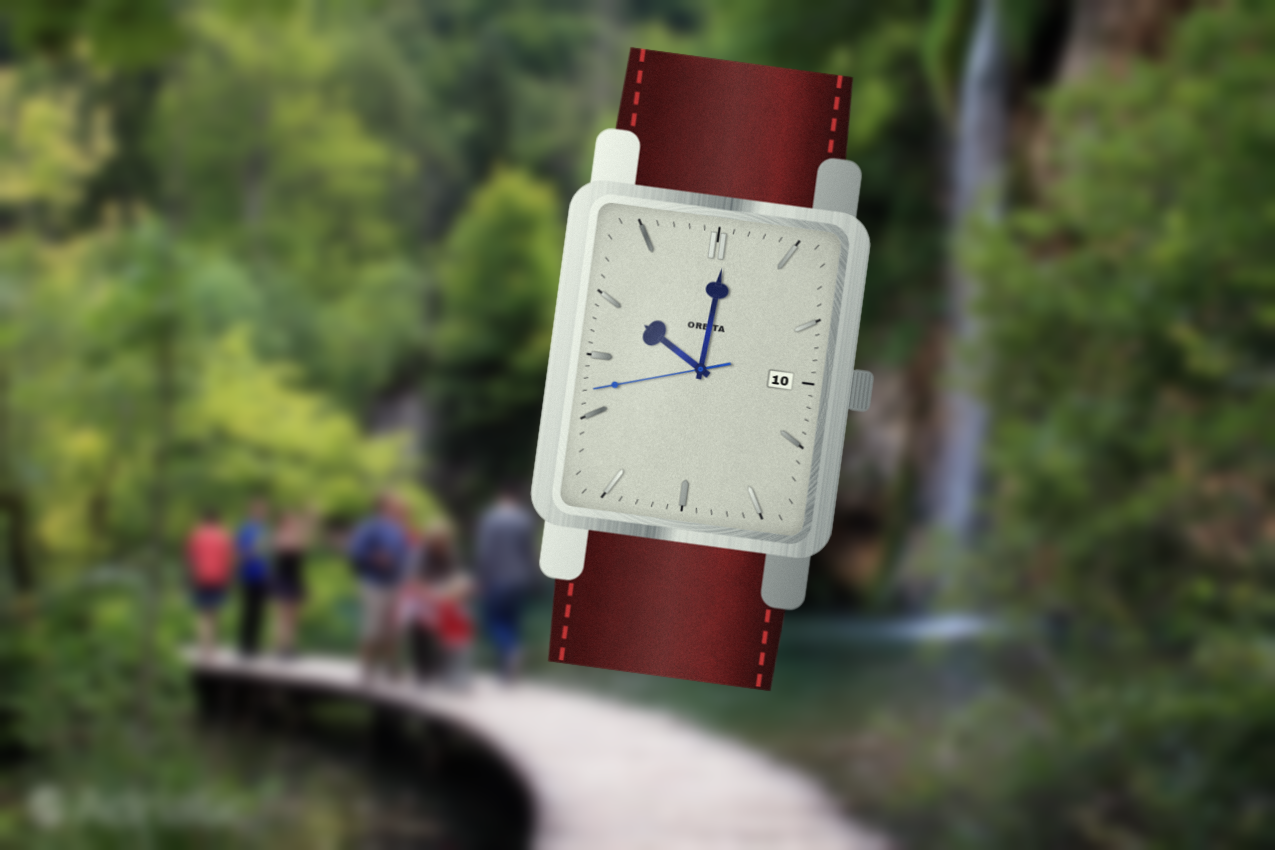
10:00:42
